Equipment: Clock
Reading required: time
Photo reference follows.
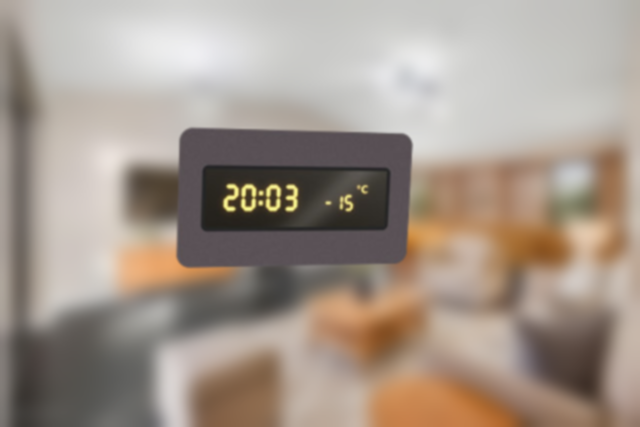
20:03
